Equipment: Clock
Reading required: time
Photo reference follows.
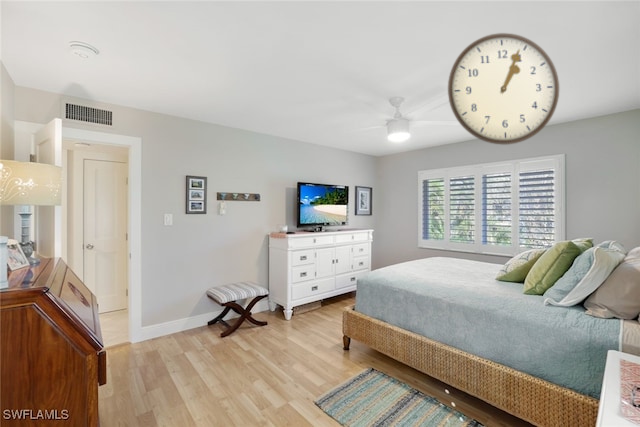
1:04
